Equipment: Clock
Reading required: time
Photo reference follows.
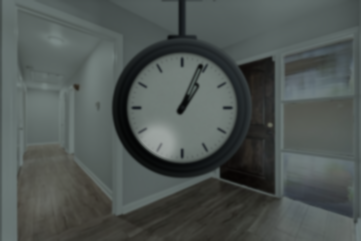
1:04
